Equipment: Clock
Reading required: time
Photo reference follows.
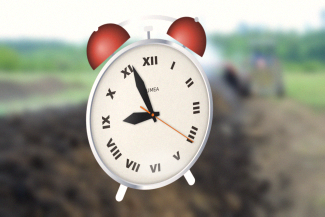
8:56:21
